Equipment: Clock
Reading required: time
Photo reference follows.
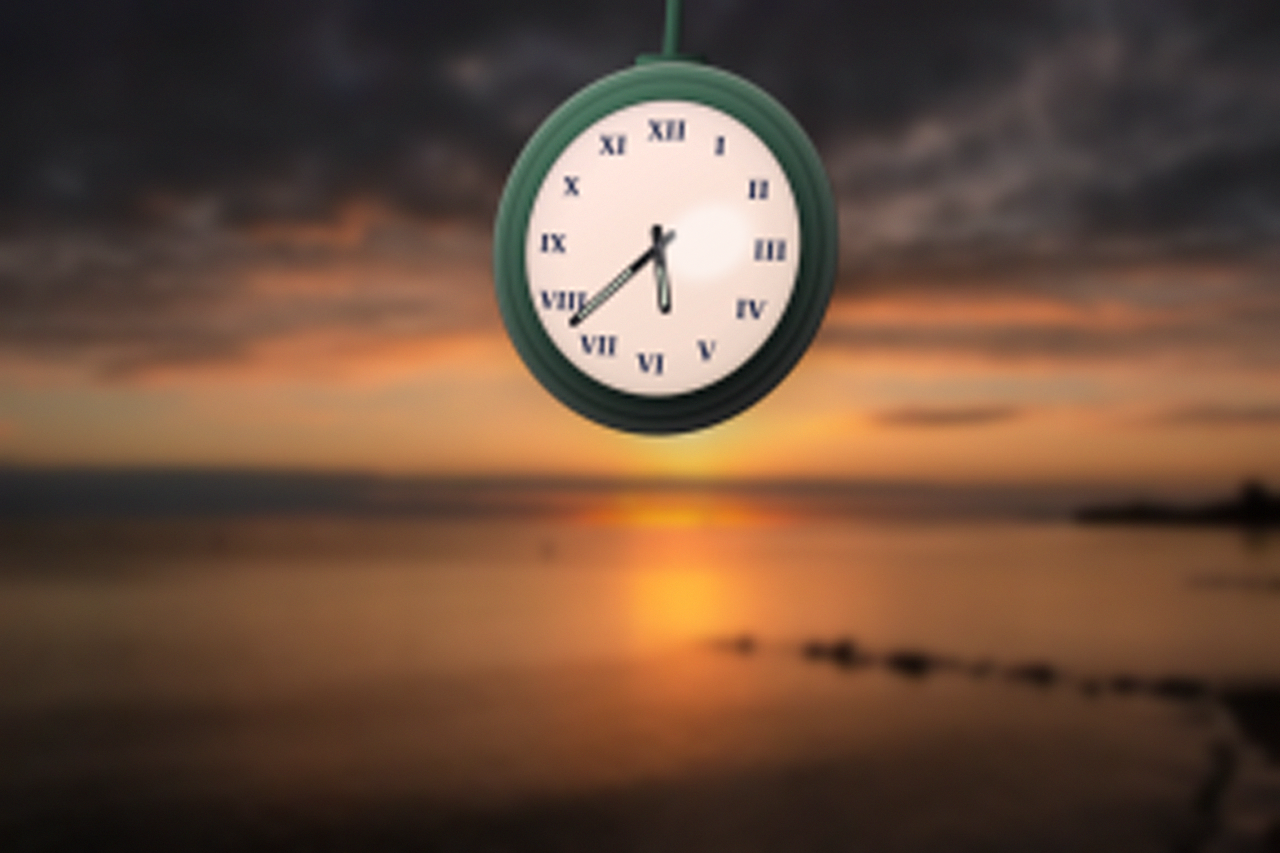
5:38
